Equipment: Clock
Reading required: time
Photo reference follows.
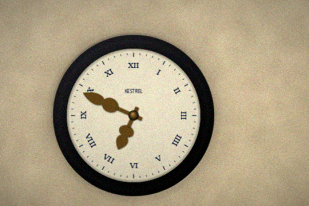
6:49
